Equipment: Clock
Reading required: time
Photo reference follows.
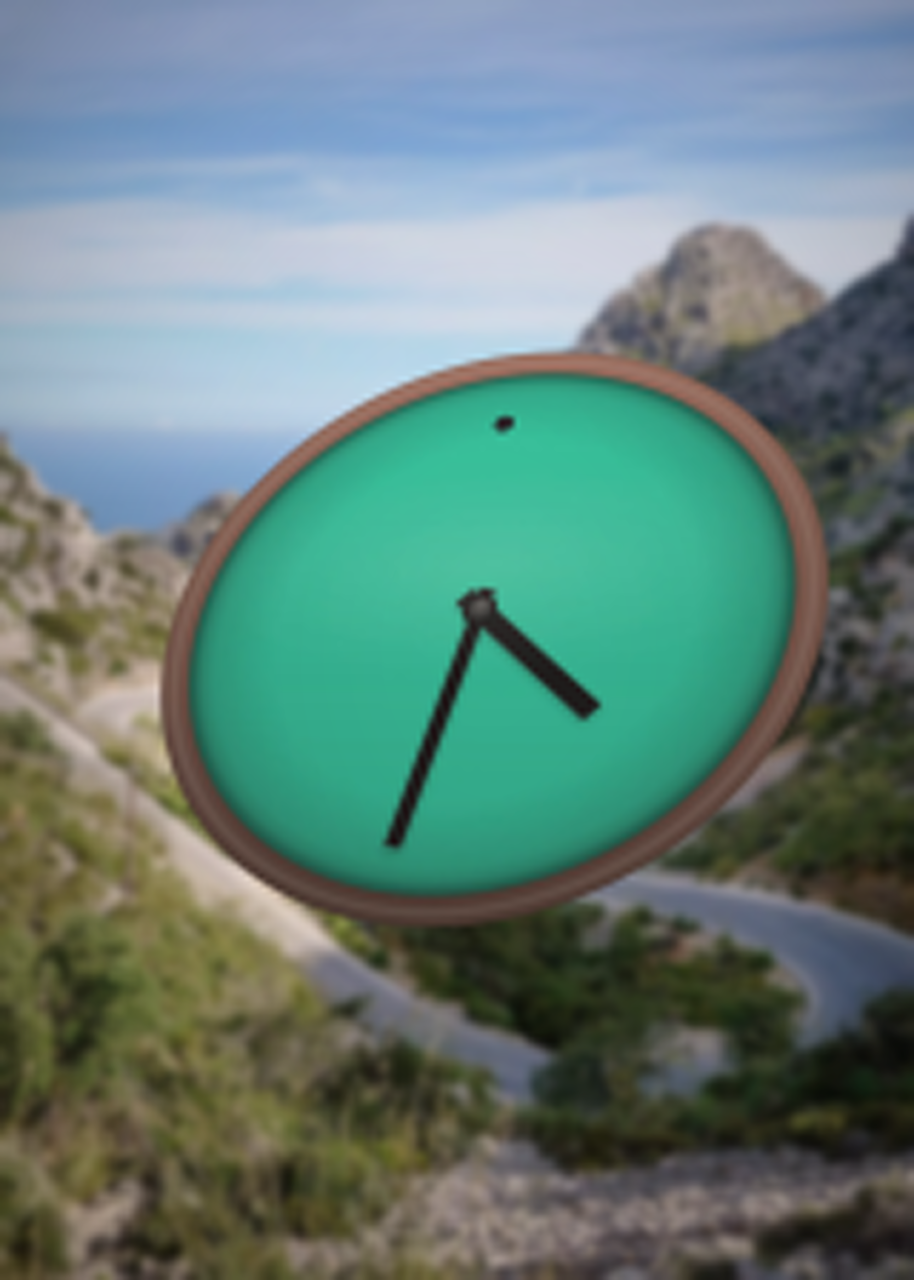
4:32
